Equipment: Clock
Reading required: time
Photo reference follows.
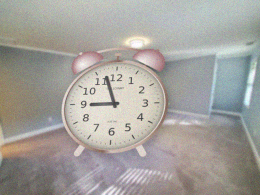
8:57
